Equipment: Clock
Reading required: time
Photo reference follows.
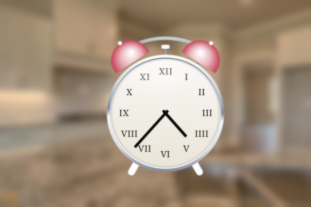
4:37
